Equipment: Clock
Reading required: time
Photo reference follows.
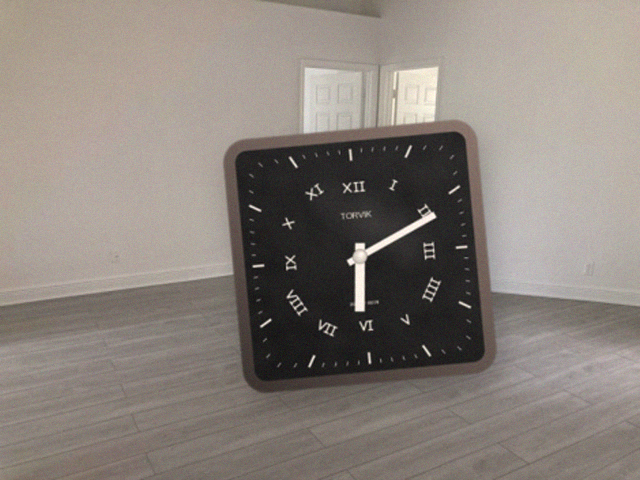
6:11
